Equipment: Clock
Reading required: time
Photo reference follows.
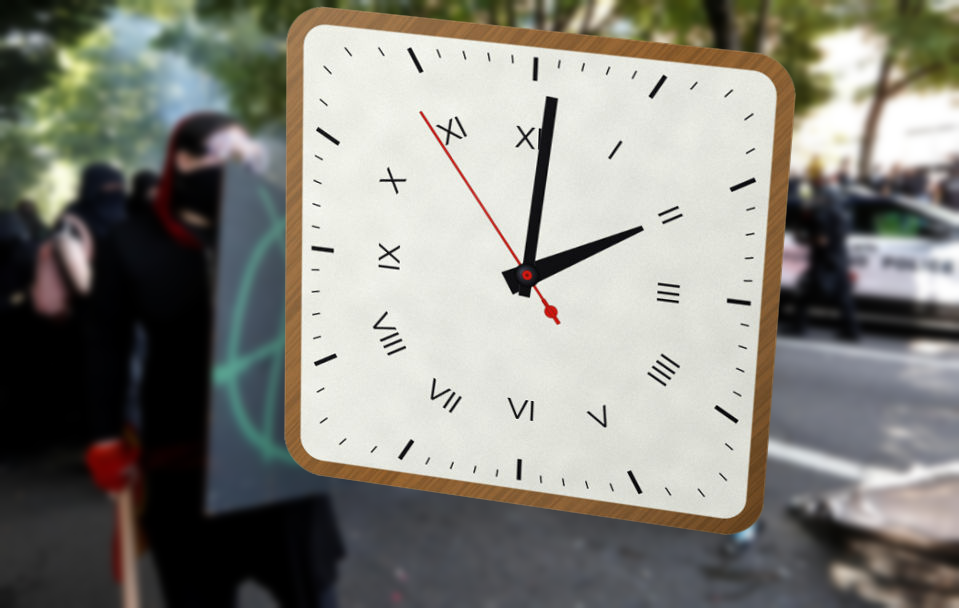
2:00:54
